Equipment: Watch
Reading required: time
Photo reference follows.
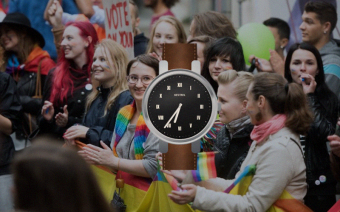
6:36
